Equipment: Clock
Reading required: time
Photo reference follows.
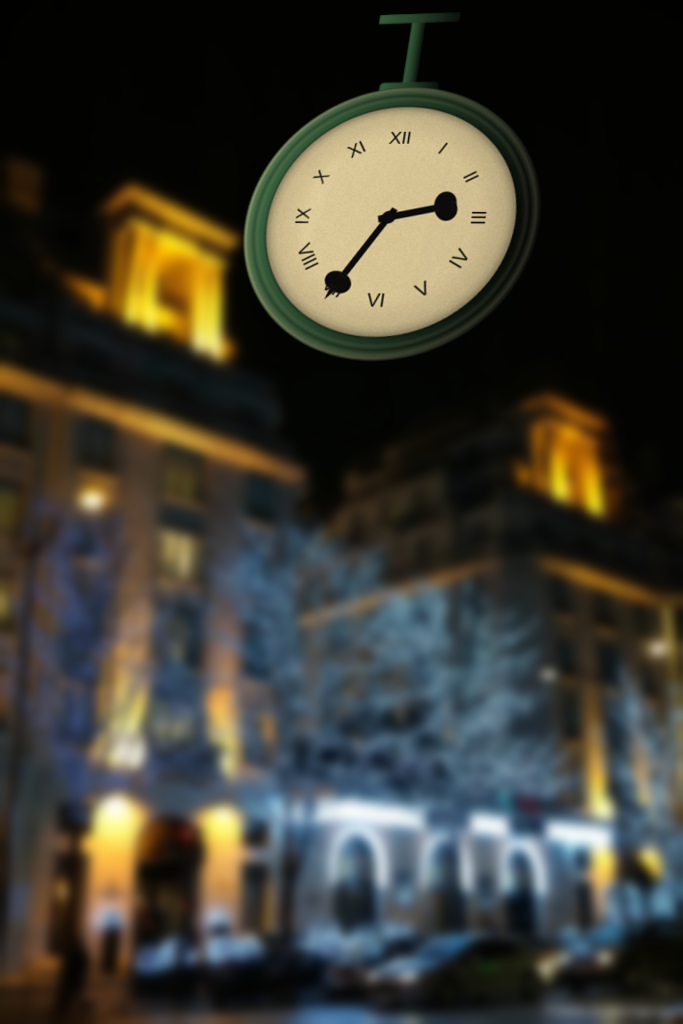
2:35
